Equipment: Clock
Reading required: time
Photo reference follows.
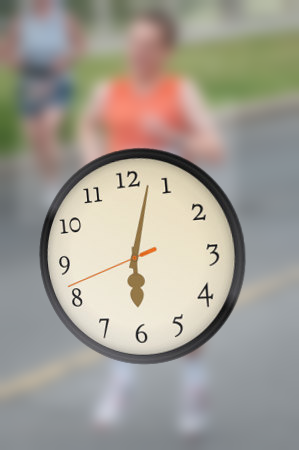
6:02:42
